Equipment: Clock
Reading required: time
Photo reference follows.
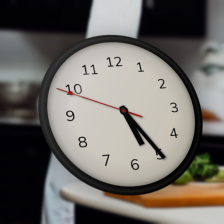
5:24:49
